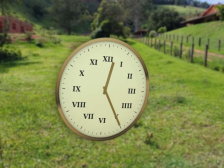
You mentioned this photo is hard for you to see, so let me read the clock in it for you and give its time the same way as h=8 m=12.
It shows h=12 m=25
